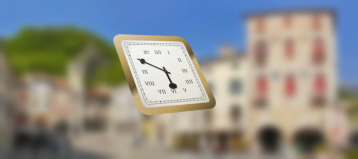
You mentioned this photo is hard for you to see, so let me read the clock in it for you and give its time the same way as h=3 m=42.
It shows h=5 m=50
